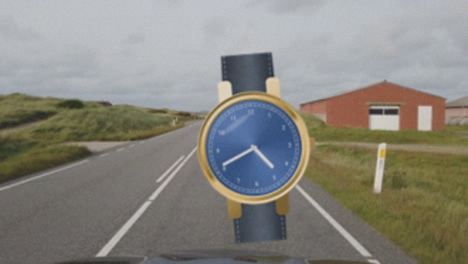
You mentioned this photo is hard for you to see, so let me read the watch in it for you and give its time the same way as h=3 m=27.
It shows h=4 m=41
